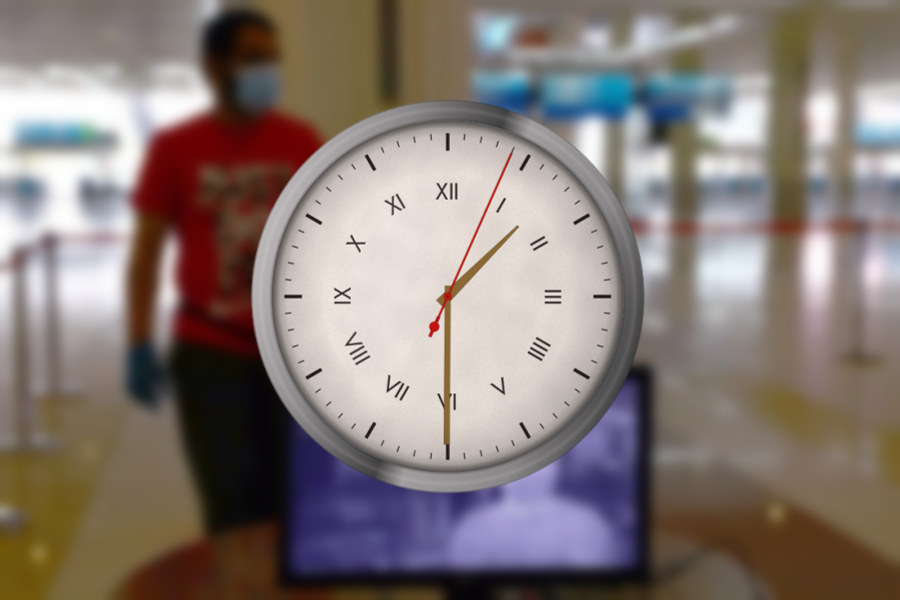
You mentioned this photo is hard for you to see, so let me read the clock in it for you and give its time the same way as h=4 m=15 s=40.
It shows h=1 m=30 s=4
